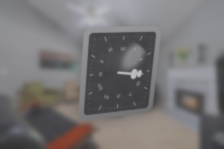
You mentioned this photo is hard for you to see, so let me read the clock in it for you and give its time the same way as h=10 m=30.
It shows h=3 m=16
